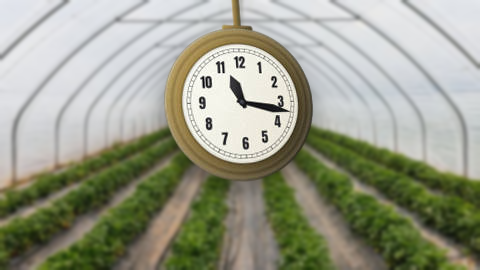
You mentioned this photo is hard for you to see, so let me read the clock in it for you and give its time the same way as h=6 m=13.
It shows h=11 m=17
